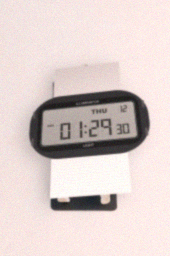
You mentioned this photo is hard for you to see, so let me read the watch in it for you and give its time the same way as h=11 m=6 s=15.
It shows h=1 m=29 s=30
